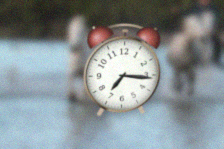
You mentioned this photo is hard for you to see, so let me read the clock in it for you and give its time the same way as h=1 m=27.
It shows h=7 m=16
